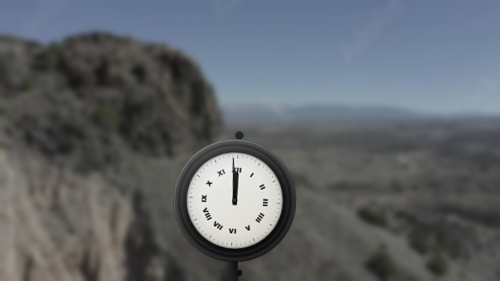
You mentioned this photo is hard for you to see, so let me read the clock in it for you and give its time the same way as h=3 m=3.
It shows h=11 m=59
